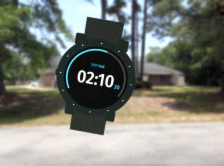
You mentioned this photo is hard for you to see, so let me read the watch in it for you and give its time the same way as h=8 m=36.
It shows h=2 m=10
